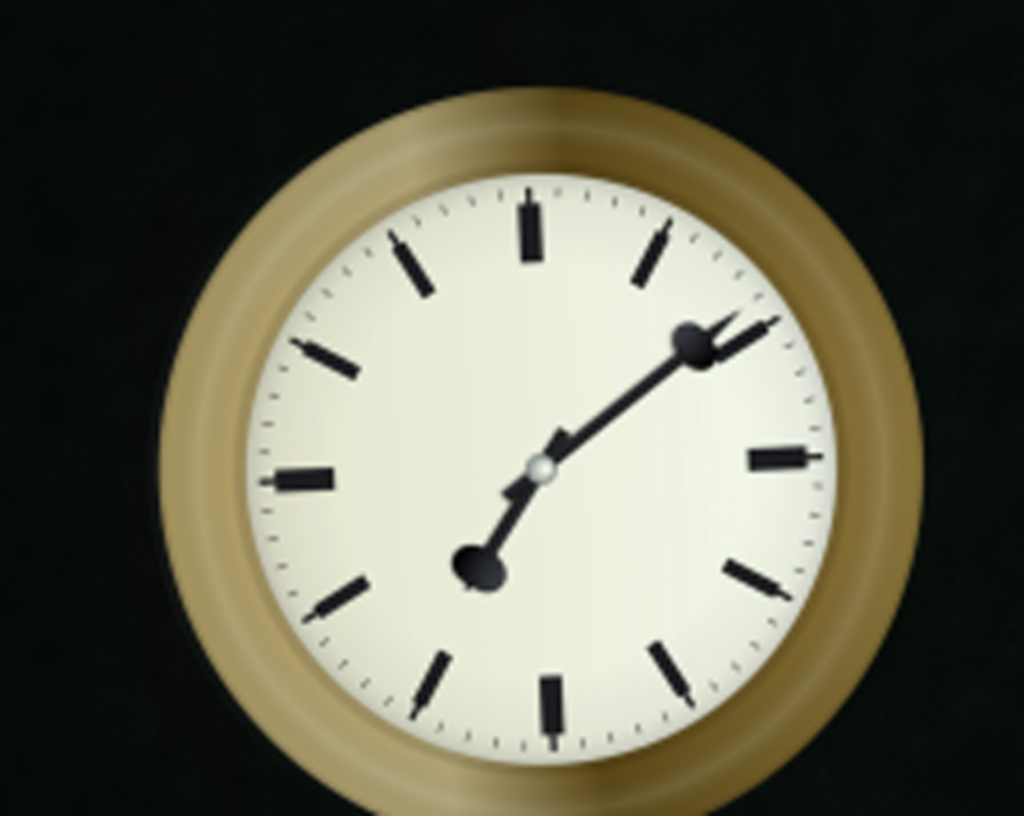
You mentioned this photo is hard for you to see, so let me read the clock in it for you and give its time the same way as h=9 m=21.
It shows h=7 m=9
